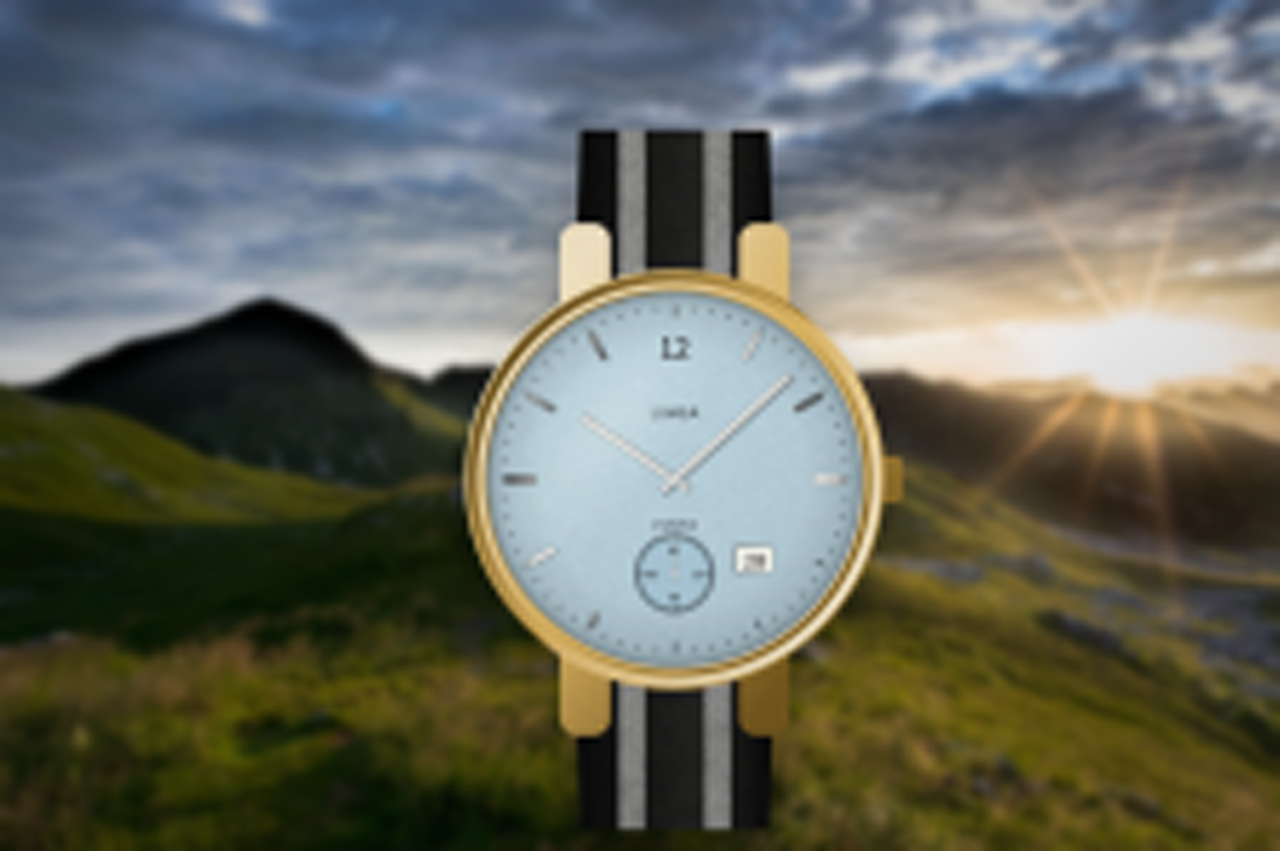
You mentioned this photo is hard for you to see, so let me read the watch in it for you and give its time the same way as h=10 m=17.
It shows h=10 m=8
